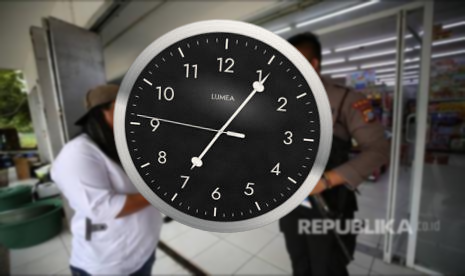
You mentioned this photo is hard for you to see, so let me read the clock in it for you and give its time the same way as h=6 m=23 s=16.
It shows h=7 m=5 s=46
